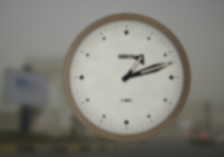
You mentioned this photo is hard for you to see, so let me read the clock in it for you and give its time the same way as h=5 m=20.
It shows h=1 m=12
